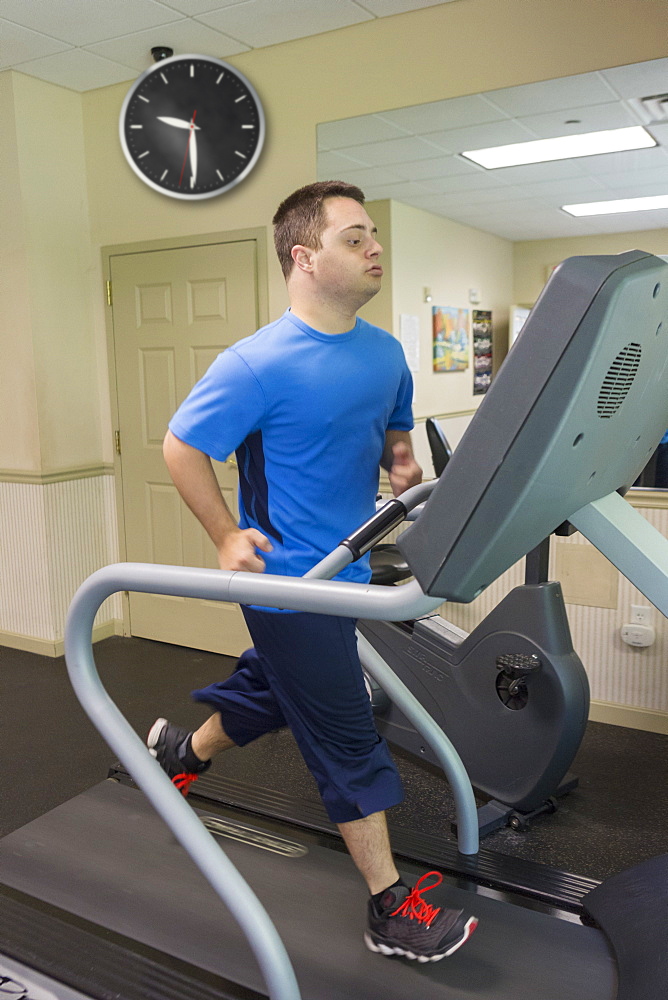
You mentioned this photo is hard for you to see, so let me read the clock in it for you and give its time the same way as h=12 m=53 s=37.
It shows h=9 m=29 s=32
